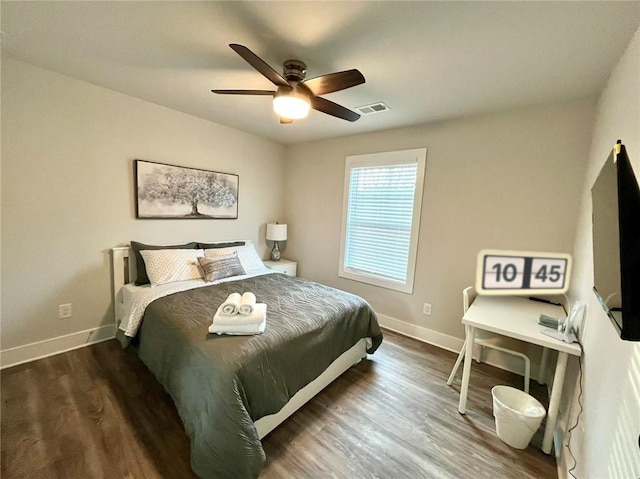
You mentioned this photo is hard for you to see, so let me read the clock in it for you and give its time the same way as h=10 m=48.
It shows h=10 m=45
